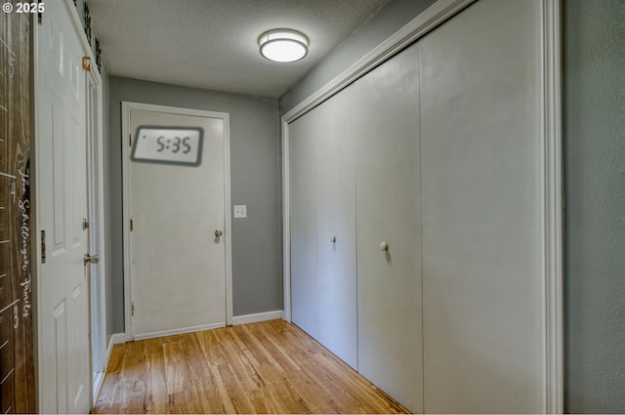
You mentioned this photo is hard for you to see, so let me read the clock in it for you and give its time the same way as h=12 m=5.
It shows h=5 m=35
